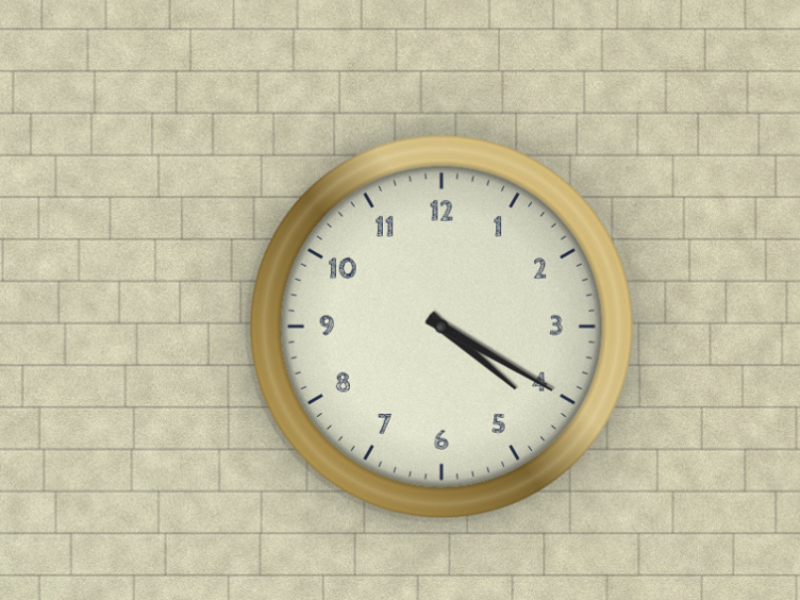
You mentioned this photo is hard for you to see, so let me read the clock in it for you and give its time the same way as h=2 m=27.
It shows h=4 m=20
